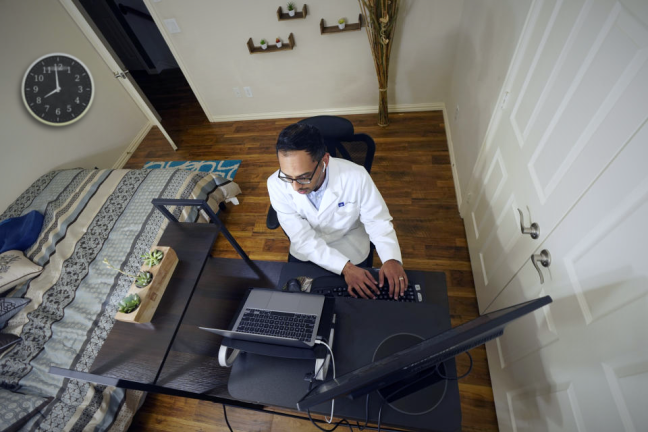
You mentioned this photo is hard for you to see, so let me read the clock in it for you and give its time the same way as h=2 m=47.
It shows h=7 m=59
